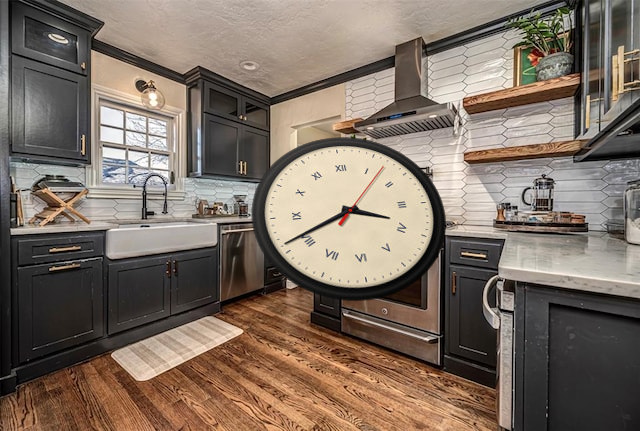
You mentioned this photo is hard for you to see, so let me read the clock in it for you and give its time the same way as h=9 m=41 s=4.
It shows h=3 m=41 s=7
